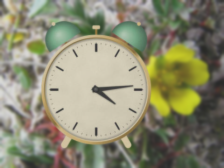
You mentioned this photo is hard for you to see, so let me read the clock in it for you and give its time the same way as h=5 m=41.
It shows h=4 m=14
